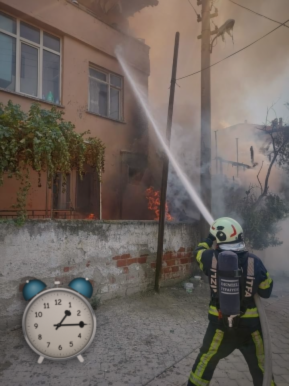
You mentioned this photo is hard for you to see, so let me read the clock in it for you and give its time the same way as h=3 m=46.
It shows h=1 m=15
